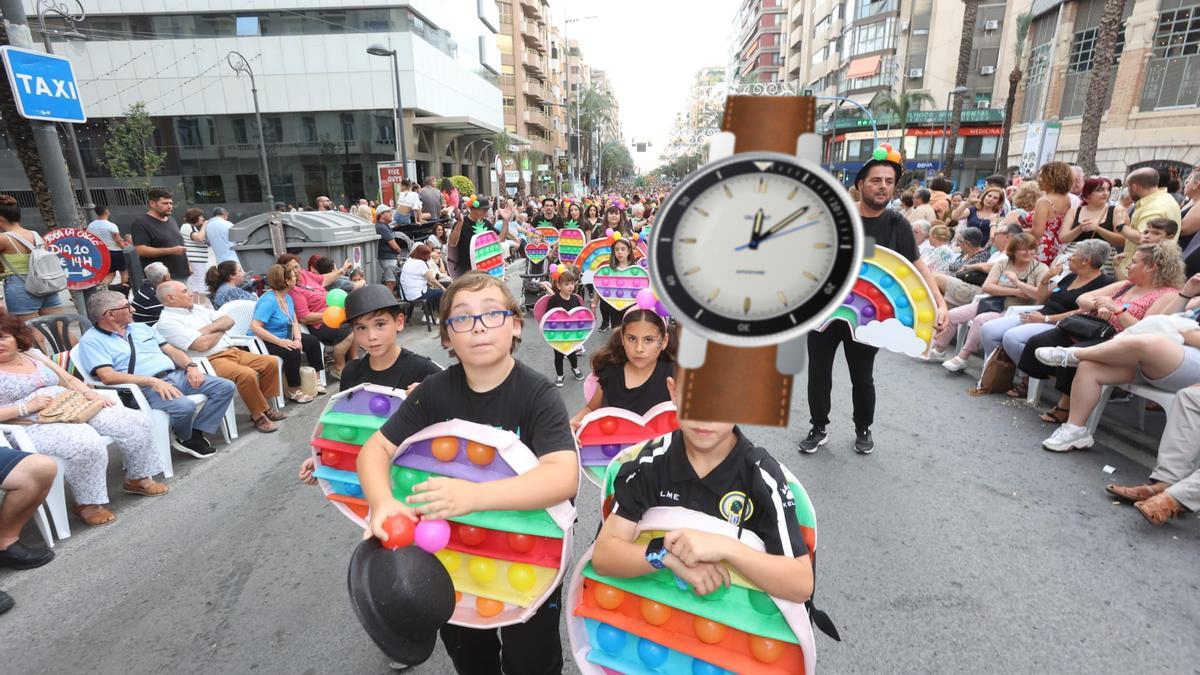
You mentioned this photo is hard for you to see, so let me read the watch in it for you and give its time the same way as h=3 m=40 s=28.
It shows h=12 m=8 s=11
